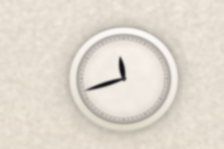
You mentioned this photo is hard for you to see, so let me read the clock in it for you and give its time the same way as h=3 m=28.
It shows h=11 m=42
